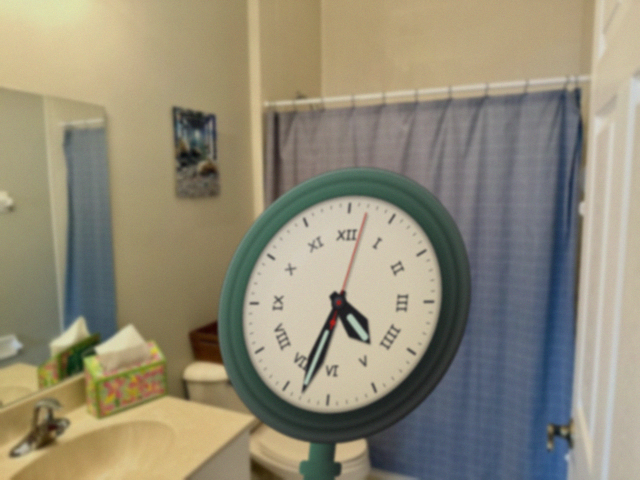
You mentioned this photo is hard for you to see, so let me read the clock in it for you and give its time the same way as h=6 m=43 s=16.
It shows h=4 m=33 s=2
